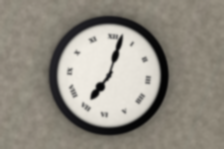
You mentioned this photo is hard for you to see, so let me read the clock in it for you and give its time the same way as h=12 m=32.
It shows h=7 m=2
